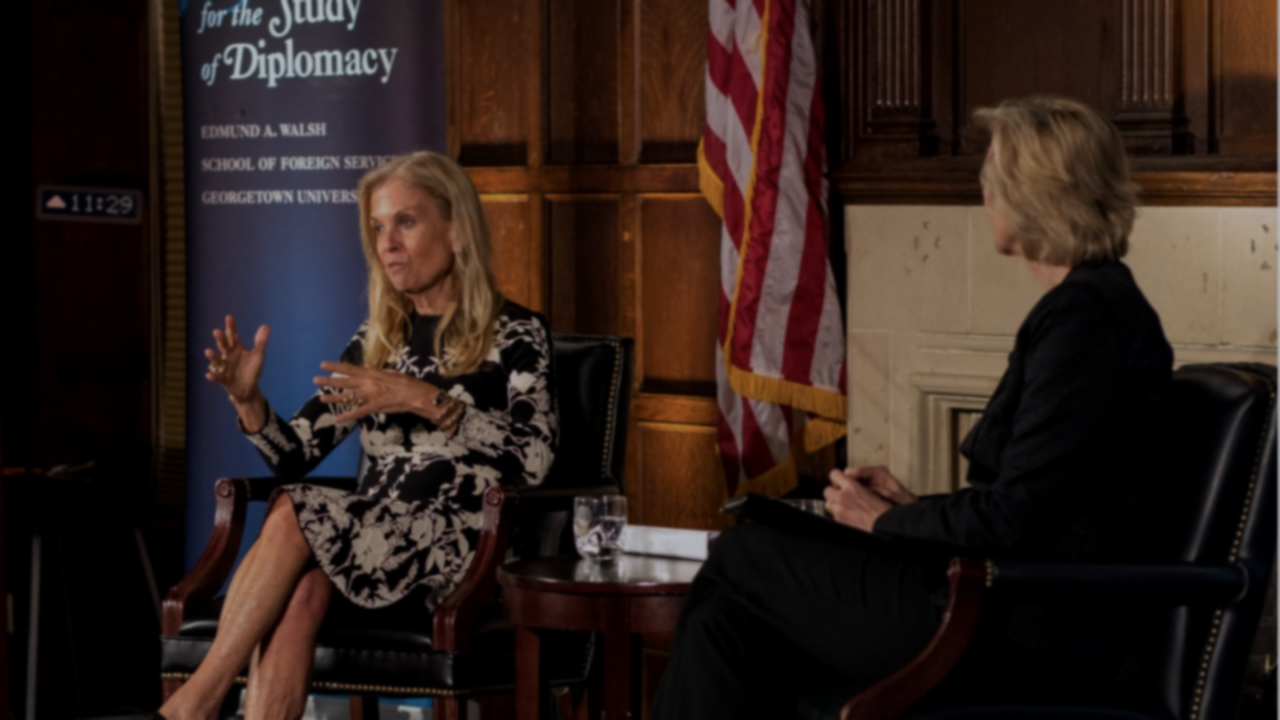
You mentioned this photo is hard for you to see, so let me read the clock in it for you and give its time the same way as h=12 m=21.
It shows h=11 m=29
